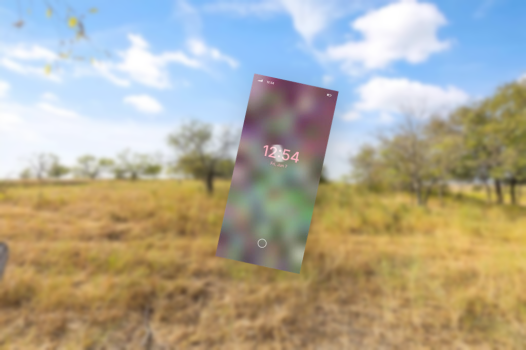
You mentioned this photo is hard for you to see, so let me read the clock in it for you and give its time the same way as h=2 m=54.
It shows h=12 m=54
